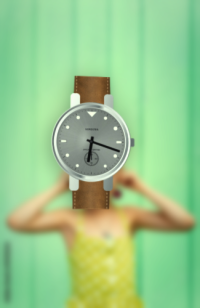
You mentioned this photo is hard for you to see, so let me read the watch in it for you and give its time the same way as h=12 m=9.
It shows h=6 m=18
